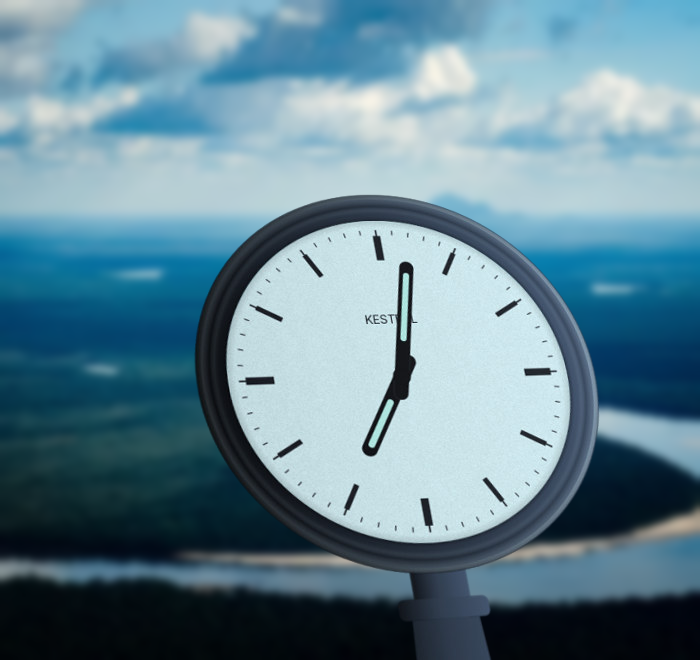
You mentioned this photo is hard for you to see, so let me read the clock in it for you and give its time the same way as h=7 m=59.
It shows h=7 m=2
